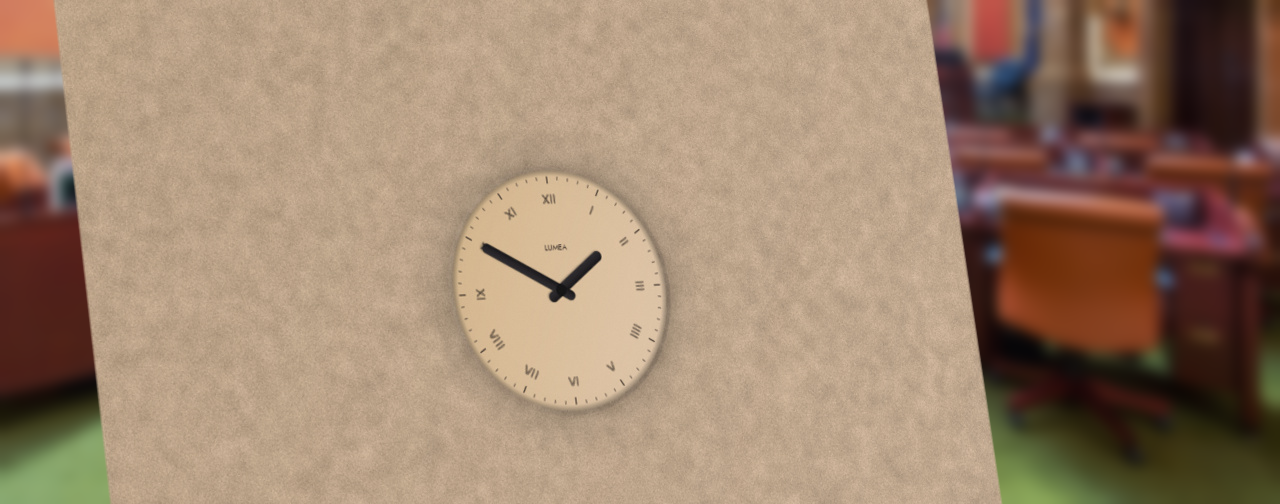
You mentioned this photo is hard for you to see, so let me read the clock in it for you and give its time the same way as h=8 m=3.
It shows h=1 m=50
